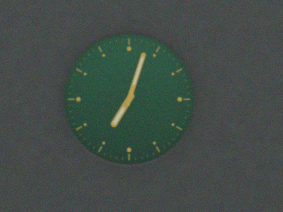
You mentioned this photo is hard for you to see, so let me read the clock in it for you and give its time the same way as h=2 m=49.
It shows h=7 m=3
